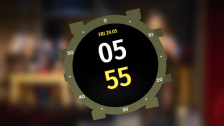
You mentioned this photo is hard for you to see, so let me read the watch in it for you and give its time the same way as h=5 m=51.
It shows h=5 m=55
